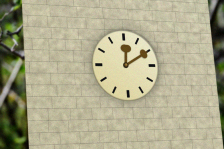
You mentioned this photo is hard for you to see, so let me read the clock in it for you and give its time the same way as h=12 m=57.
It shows h=12 m=10
